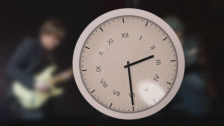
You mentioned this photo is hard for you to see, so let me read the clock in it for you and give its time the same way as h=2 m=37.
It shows h=2 m=30
